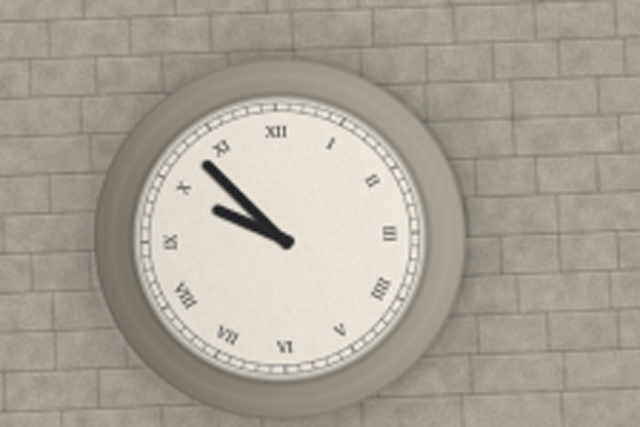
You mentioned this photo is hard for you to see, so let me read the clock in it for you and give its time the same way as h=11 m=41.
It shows h=9 m=53
